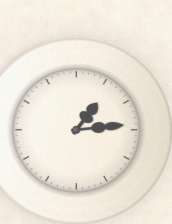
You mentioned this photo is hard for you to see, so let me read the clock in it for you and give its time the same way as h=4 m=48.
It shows h=1 m=14
